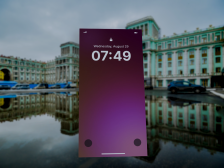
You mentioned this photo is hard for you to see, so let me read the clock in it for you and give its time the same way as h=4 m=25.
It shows h=7 m=49
